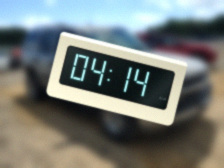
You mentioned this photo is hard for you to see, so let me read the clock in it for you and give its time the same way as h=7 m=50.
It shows h=4 m=14
